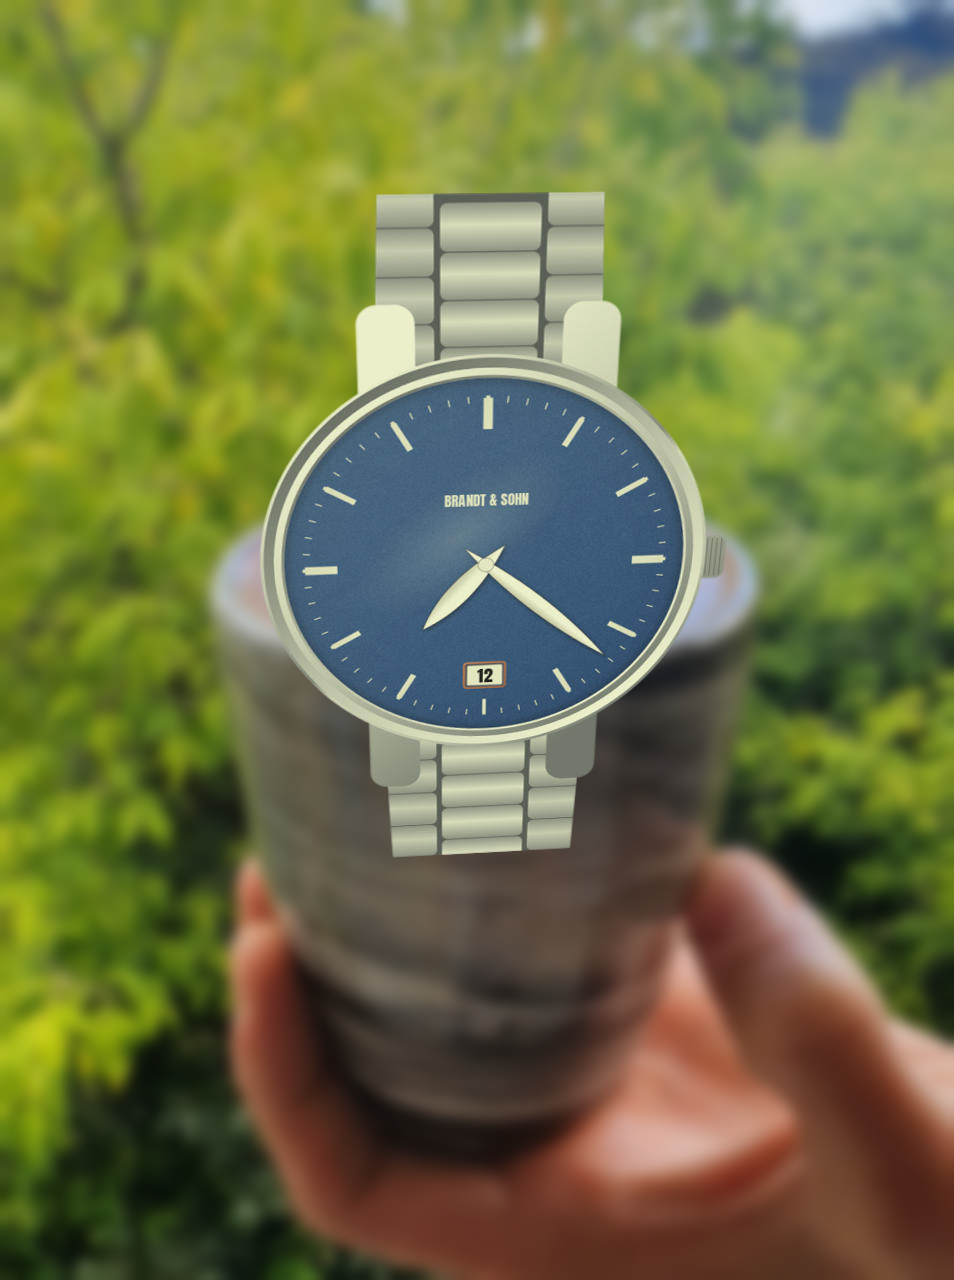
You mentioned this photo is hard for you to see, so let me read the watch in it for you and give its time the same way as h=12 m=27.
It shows h=7 m=22
